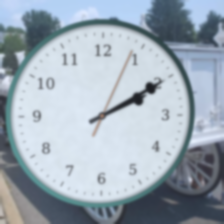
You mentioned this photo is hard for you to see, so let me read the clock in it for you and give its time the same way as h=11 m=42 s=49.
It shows h=2 m=10 s=4
